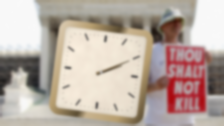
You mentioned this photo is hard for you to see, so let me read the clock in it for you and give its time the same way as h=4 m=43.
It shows h=2 m=10
